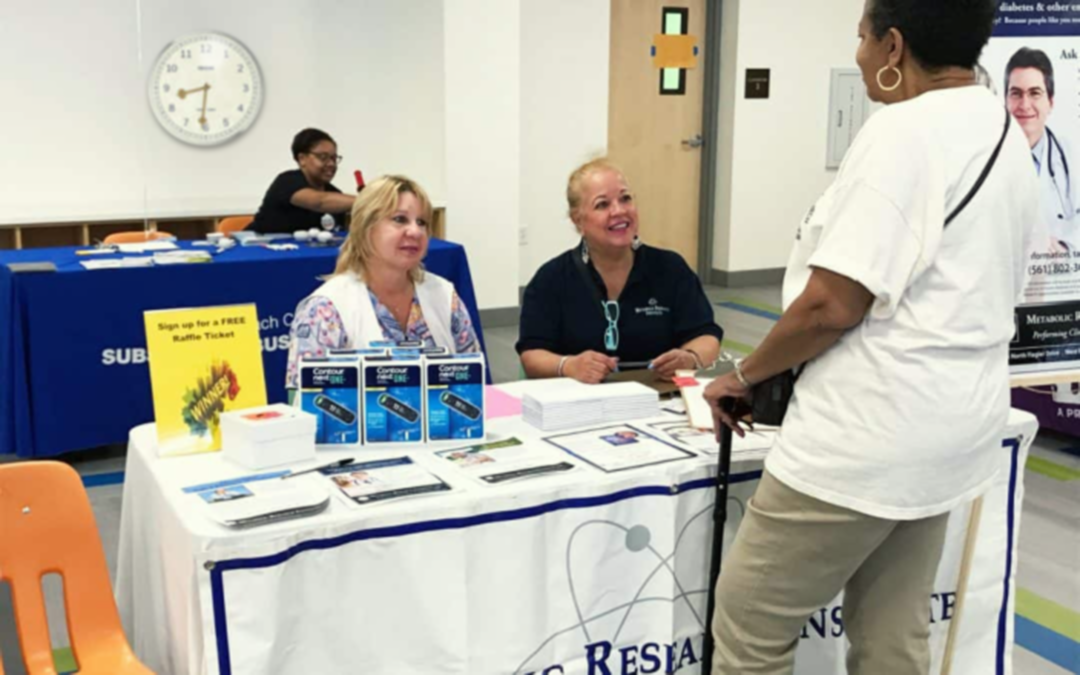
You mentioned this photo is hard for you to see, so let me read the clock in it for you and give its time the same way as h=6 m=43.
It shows h=8 m=31
